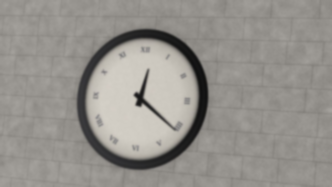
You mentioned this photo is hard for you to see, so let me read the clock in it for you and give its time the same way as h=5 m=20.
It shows h=12 m=21
